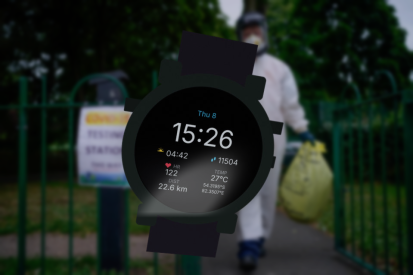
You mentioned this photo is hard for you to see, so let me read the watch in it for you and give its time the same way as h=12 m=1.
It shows h=15 m=26
